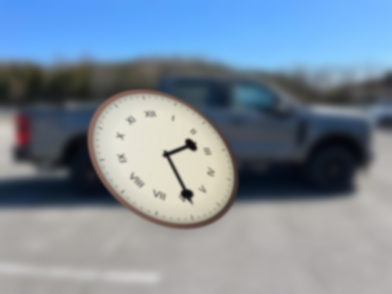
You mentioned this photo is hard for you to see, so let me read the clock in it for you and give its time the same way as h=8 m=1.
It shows h=2 m=29
